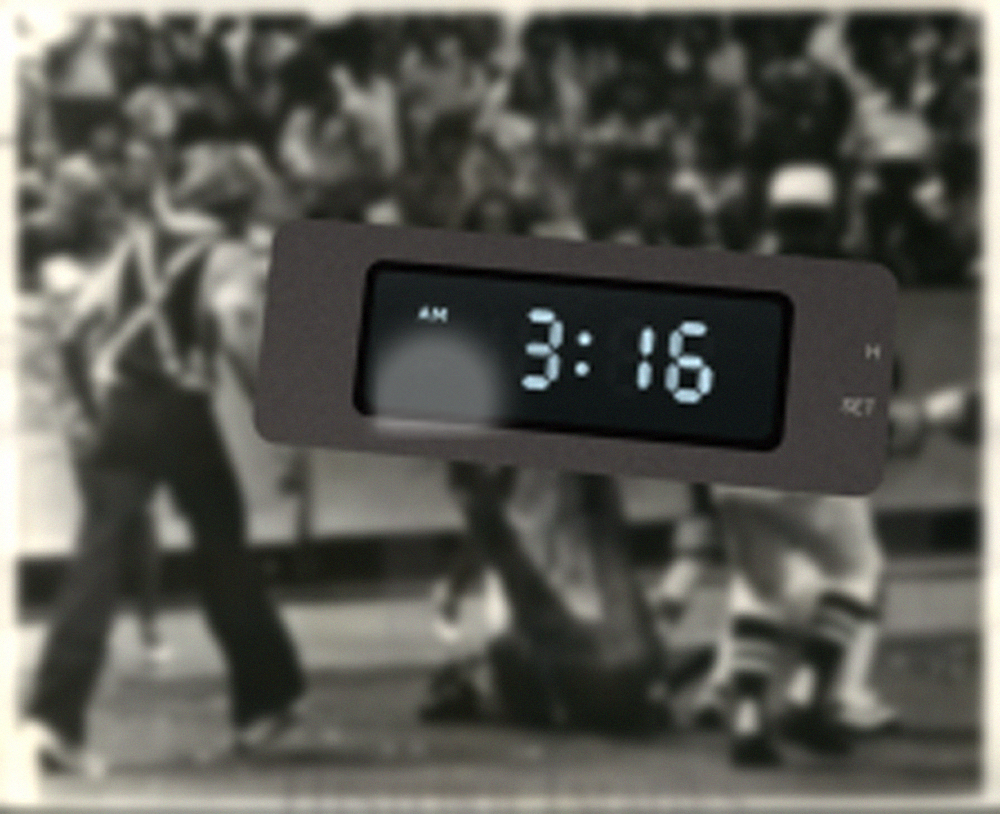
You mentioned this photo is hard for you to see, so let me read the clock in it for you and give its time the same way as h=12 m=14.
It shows h=3 m=16
